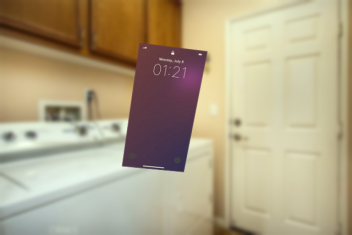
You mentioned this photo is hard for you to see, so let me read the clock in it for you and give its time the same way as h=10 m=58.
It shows h=1 m=21
